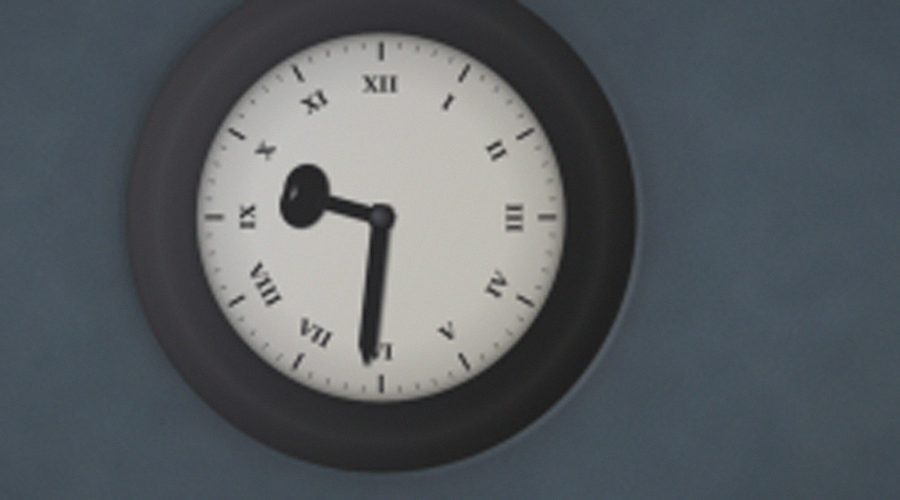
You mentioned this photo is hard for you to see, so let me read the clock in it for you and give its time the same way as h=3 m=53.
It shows h=9 m=31
